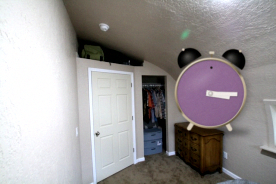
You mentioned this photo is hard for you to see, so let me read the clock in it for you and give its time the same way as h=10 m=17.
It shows h=3 m=15
